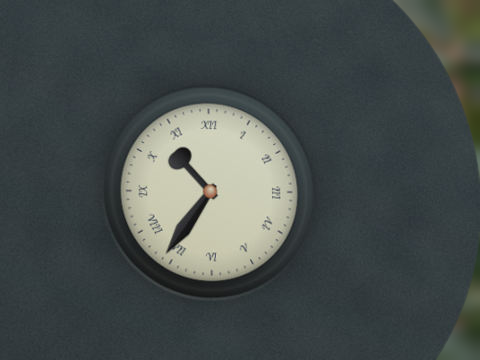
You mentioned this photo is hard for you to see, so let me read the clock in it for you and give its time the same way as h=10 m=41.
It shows h=10 m=36
